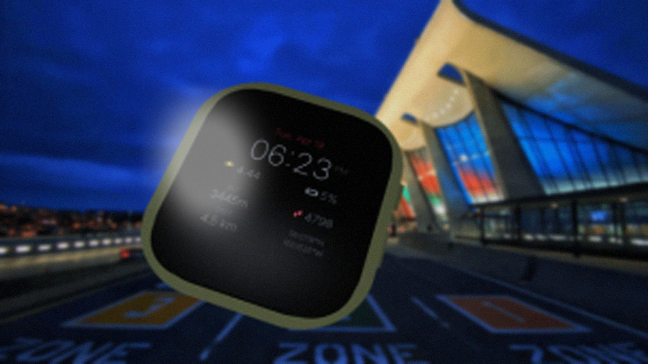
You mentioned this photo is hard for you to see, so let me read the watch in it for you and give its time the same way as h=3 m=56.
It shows h=6 m=23
